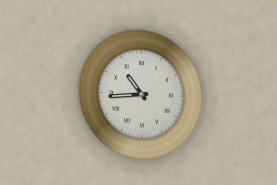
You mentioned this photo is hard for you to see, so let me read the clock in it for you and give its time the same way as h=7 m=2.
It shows h=10 m=44
